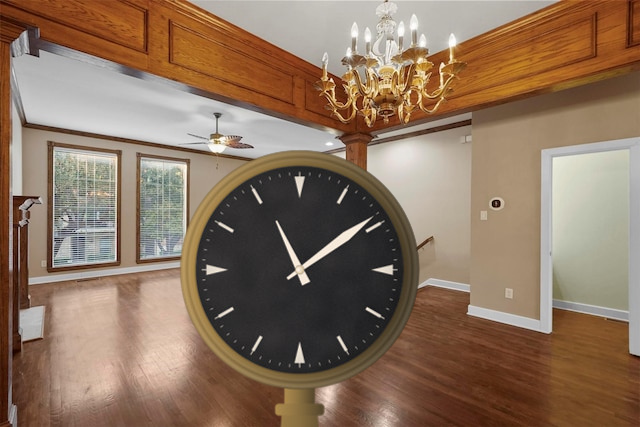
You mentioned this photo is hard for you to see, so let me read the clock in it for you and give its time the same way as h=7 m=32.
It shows h=11 m=9
